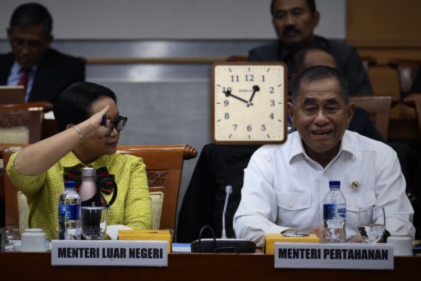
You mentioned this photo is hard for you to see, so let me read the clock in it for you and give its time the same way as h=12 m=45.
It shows h=12 m=49
